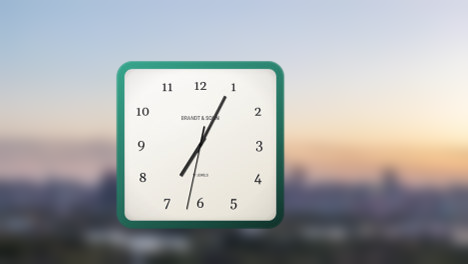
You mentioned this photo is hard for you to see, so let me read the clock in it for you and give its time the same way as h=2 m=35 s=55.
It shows h=7 m=4 s=32
